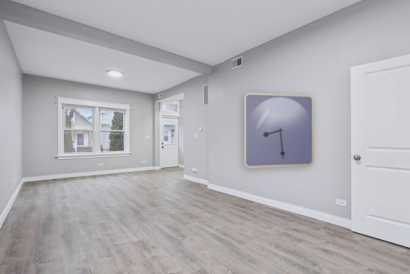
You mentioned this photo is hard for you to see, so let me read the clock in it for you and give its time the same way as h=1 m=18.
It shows h=8 m=29
